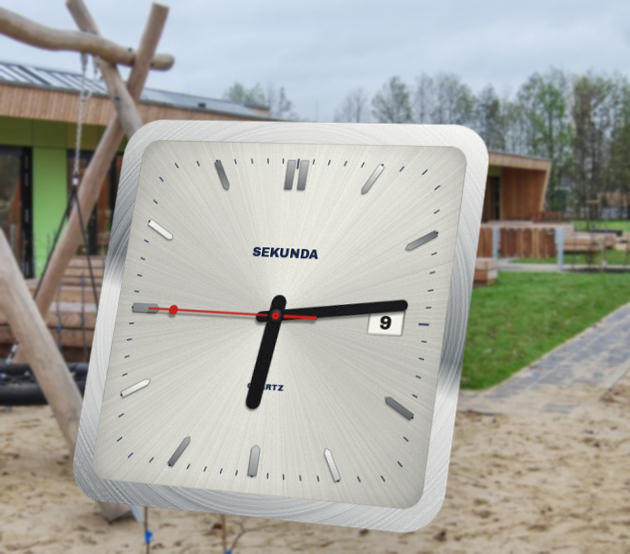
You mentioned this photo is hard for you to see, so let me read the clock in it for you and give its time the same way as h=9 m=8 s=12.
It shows h=6 m=13 s=45
